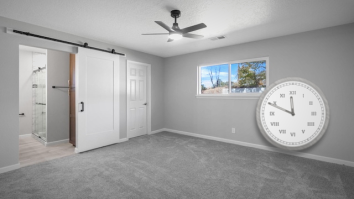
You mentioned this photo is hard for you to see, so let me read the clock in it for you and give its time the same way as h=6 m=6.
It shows h=11 m=49
